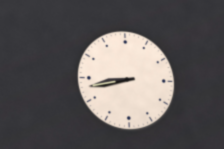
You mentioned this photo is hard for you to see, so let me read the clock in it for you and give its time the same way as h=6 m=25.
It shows h=8 m=43
